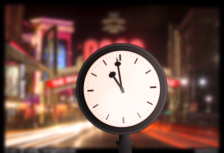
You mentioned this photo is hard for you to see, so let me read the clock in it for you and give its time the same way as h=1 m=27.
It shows h=10 m=59
